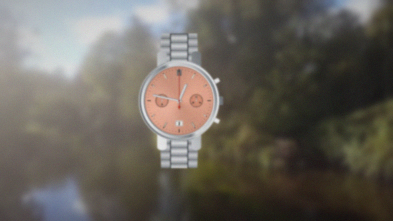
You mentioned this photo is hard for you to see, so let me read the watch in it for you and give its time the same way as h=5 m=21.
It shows h=12 m=47
